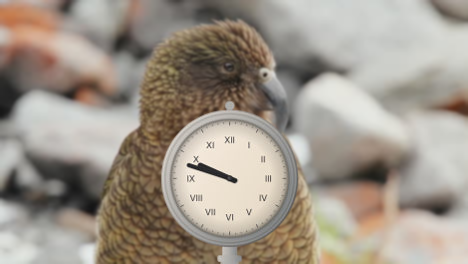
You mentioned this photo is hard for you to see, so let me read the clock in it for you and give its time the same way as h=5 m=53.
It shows h=9 m=48
